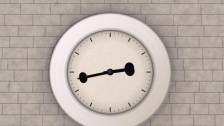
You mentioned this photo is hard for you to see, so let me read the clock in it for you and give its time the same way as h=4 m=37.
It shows h=2 m=43
